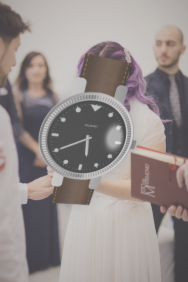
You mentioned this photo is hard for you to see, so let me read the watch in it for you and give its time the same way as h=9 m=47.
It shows h=5 m=40
